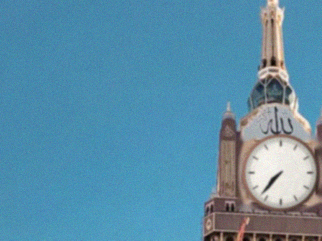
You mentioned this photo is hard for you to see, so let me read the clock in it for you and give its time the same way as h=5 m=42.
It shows h=7 m=37
